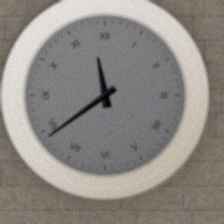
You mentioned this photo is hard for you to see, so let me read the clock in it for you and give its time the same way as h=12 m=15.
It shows h=11 m=39
